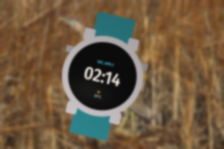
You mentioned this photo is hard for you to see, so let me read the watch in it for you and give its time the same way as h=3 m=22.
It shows h=2 m=14
